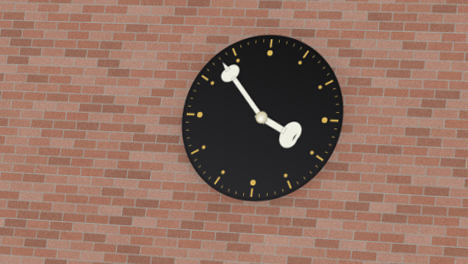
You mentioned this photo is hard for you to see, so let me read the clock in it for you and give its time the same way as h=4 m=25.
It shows h=3 m=53
